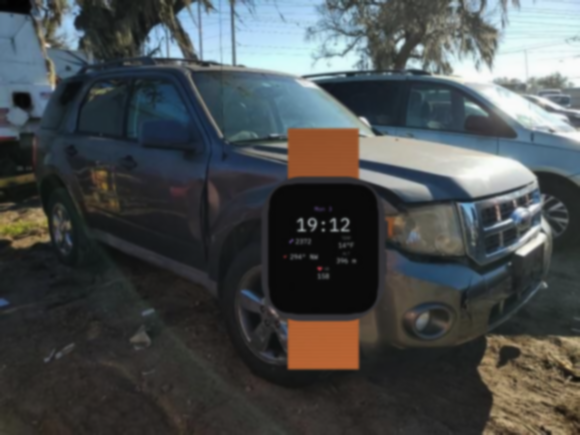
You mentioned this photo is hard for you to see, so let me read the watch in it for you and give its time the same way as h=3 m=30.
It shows h=19 m=12
